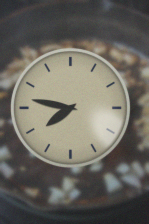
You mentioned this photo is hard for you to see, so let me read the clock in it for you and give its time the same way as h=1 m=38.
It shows h=7 m=47
